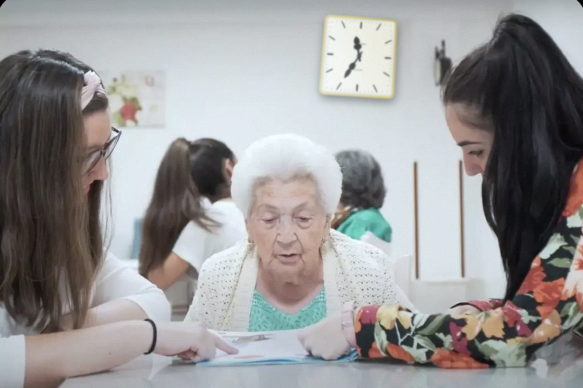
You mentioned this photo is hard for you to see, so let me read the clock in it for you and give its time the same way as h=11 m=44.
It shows h=11 m=35
